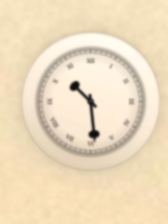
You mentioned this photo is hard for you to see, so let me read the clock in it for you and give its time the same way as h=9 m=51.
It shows h=10 m=29
